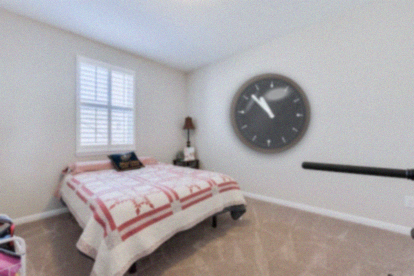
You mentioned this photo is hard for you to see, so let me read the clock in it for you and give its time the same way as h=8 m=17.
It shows h=10 m=52
